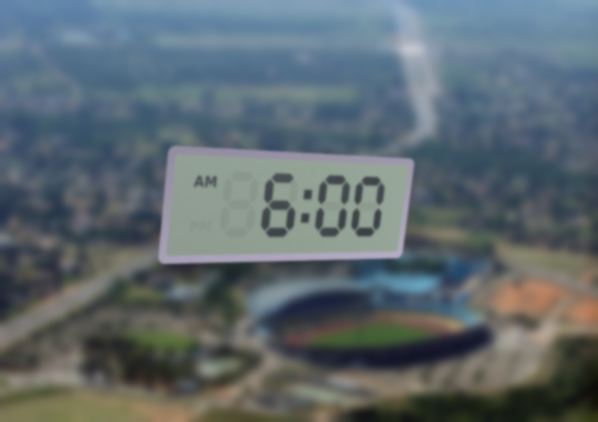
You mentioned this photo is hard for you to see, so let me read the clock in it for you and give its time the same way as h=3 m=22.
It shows h=6 m=0
